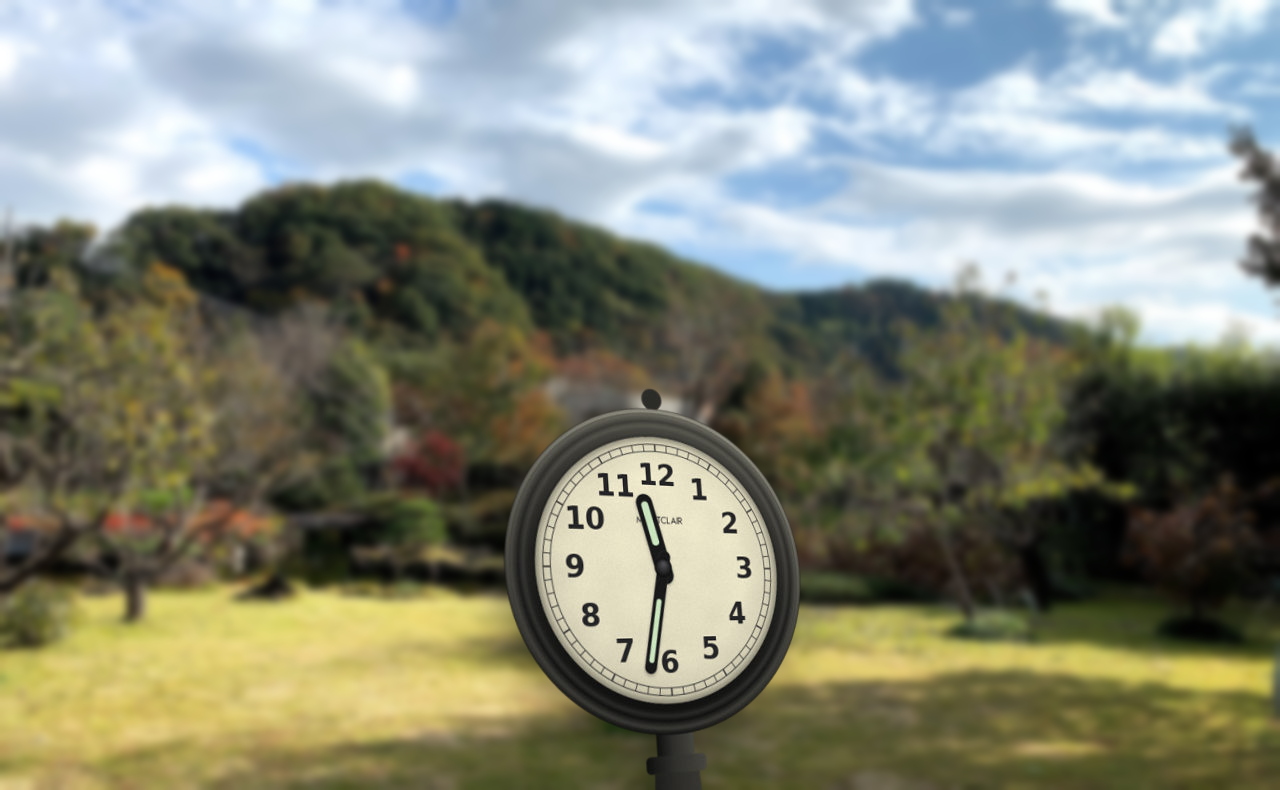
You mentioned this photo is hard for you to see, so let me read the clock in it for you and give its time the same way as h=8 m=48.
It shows h=11 m=32
